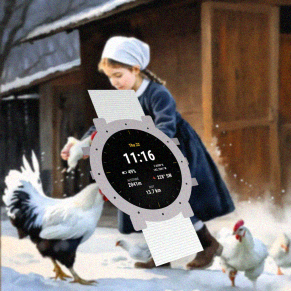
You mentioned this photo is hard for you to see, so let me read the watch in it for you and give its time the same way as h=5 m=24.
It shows h=11 m=16
